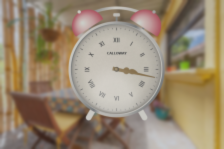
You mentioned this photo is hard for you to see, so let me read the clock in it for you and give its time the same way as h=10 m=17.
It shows h=3 m=17
